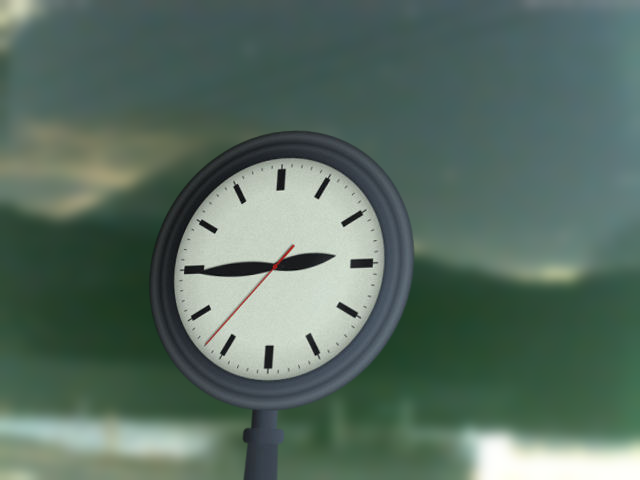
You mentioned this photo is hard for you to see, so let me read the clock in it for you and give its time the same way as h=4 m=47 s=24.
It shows h=2 m=44 s=37
